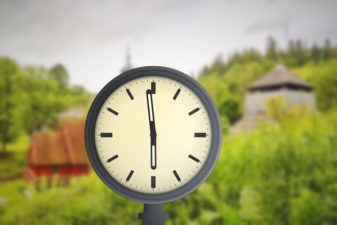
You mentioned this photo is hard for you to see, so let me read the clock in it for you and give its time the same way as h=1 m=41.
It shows h=5 m=59
